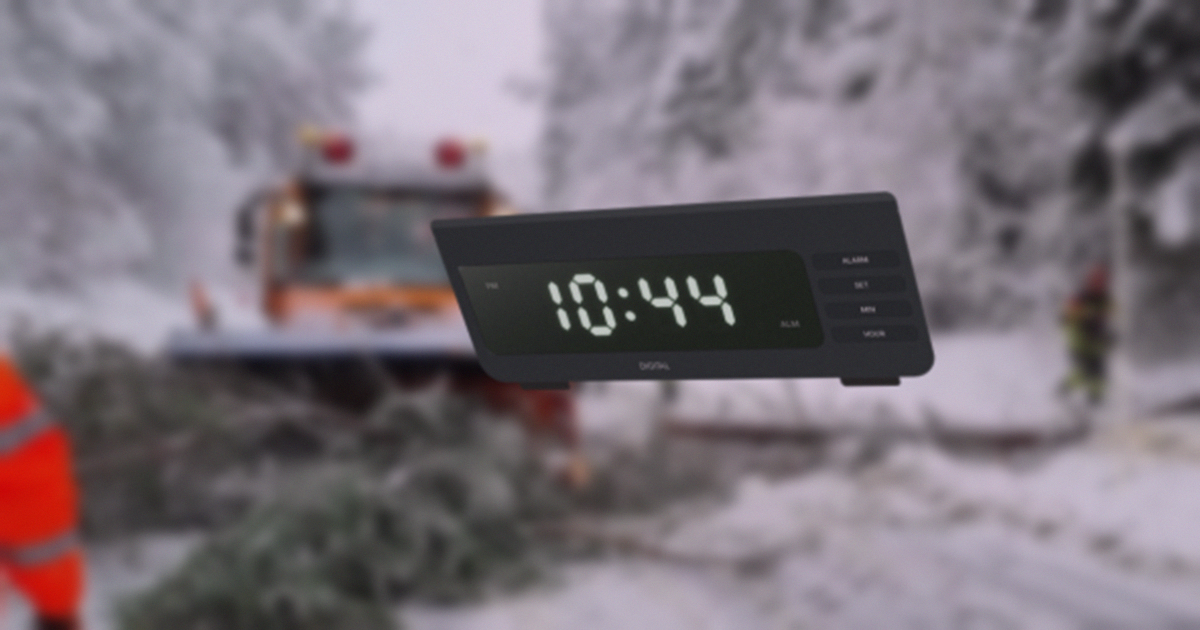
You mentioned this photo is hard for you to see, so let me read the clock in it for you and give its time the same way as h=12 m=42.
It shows h=10 m=44
